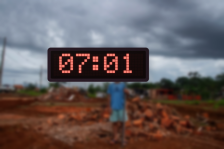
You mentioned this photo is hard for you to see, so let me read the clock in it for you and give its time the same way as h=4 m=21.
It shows h=7 m=1
